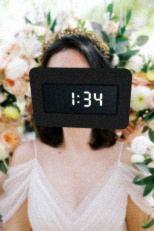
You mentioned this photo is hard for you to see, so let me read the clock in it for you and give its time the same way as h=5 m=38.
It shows h=1 m=34
